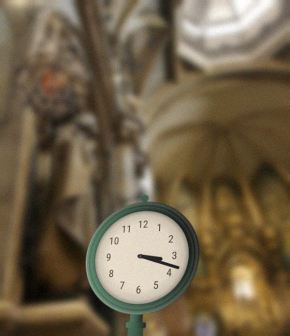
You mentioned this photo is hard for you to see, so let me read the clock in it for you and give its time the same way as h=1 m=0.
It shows h=3 m=18
